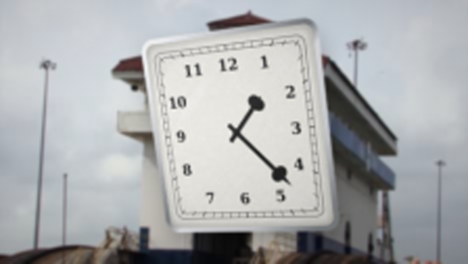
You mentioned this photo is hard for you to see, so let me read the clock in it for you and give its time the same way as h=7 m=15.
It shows h=1 m=23
